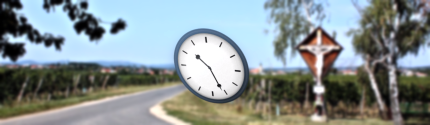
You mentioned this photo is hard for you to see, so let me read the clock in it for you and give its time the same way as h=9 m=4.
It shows h=10 m=26
